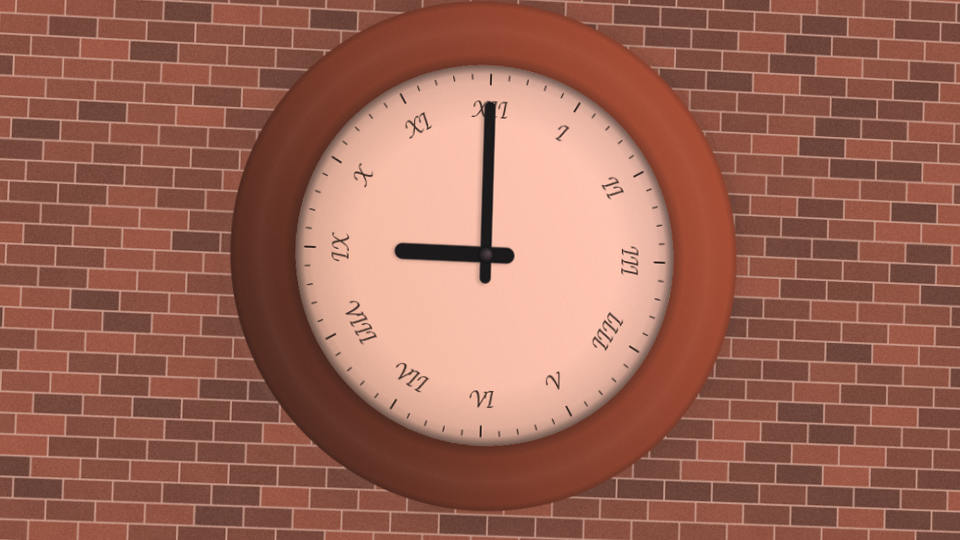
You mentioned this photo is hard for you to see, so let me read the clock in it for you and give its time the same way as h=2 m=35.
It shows h=9 m=0
